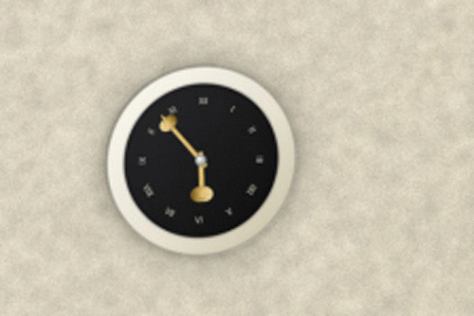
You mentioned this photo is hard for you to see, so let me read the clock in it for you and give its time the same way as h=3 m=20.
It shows h=5 m=53
